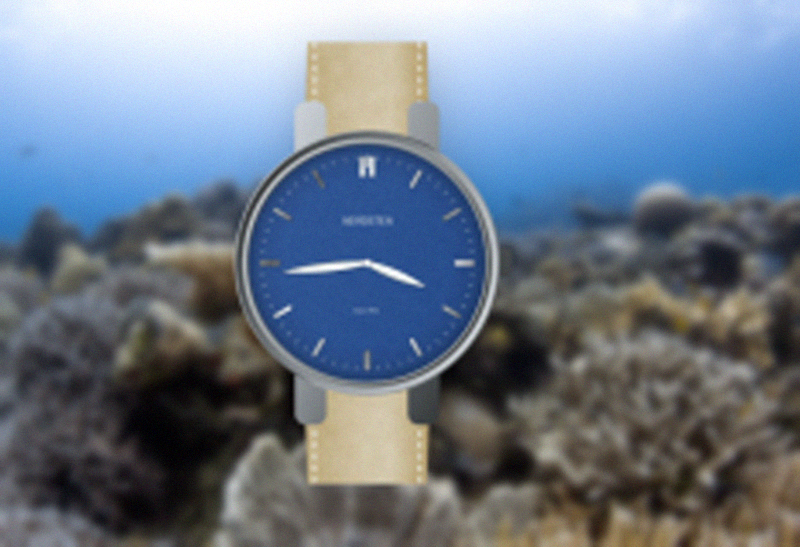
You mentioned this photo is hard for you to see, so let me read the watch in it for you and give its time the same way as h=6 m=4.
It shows h=3 m=44
